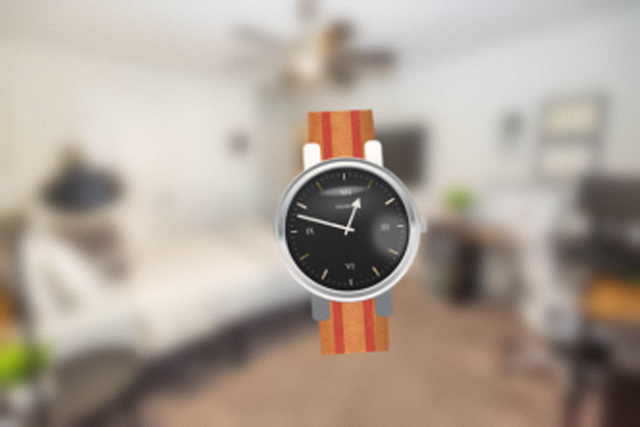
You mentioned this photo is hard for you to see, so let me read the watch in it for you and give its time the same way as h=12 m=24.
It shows h=12 m=48
